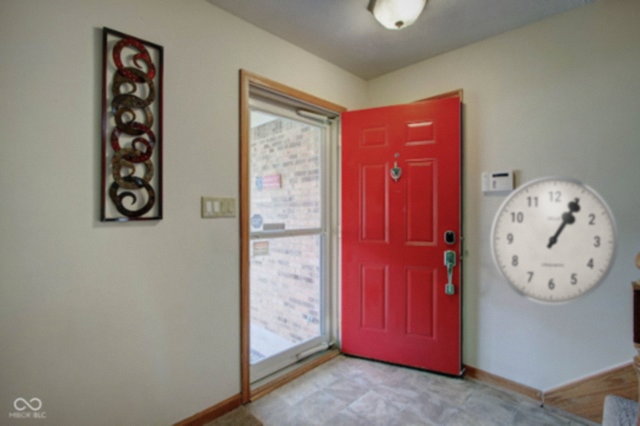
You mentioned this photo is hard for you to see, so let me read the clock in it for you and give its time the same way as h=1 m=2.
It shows h=1 m=5
